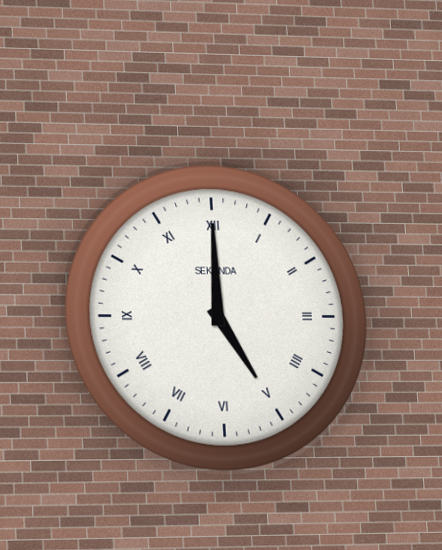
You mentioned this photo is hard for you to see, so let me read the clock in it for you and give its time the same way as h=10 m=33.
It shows h=5 m=0
